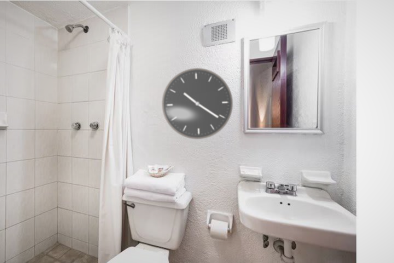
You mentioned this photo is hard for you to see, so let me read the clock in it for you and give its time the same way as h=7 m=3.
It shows h=10 m=21
